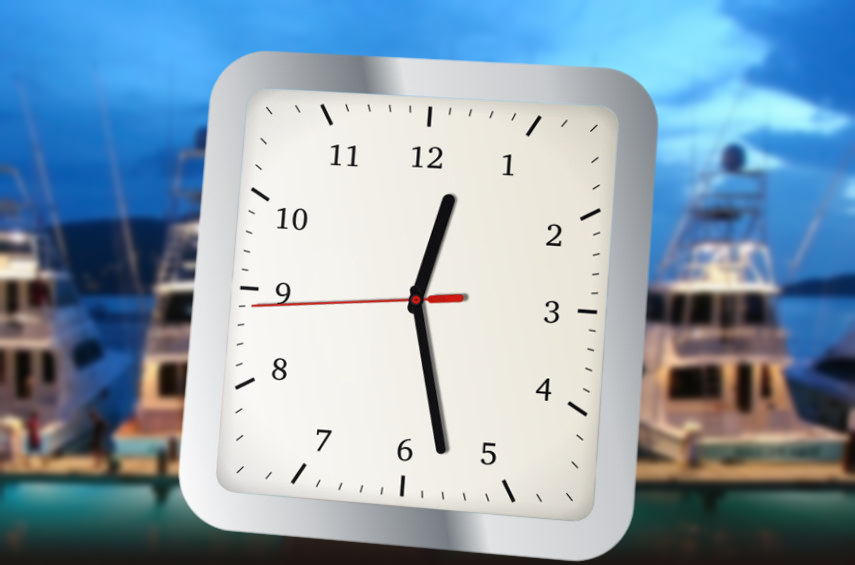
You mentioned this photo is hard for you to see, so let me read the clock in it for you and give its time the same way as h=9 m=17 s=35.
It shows h=12 m=27 s=44
